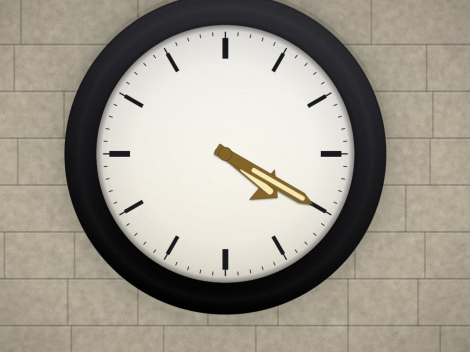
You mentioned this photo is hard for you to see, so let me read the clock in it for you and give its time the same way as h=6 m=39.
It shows h=4 m=20
